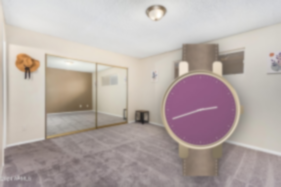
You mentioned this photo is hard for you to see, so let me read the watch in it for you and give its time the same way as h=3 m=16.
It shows h=2 m=42
